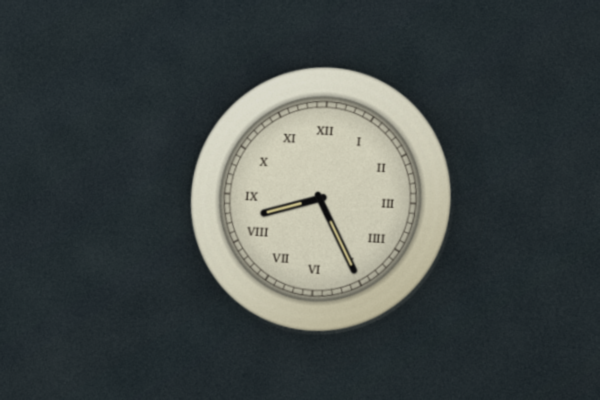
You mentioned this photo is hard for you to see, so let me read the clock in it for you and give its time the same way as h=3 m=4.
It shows h=8 m=25
